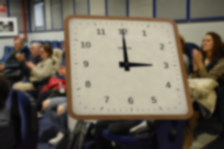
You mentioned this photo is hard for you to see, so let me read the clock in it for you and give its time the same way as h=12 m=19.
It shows h=3 m=0
